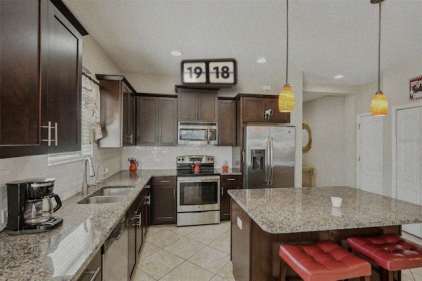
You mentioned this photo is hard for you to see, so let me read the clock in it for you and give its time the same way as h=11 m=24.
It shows h=19 m=18
